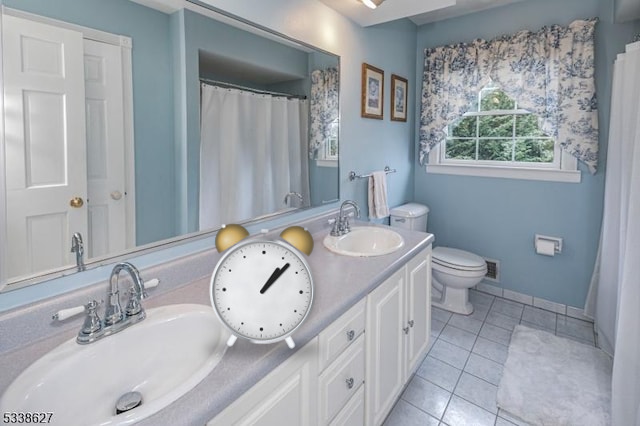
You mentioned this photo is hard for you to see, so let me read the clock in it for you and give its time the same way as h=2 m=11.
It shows h=1 m=7
